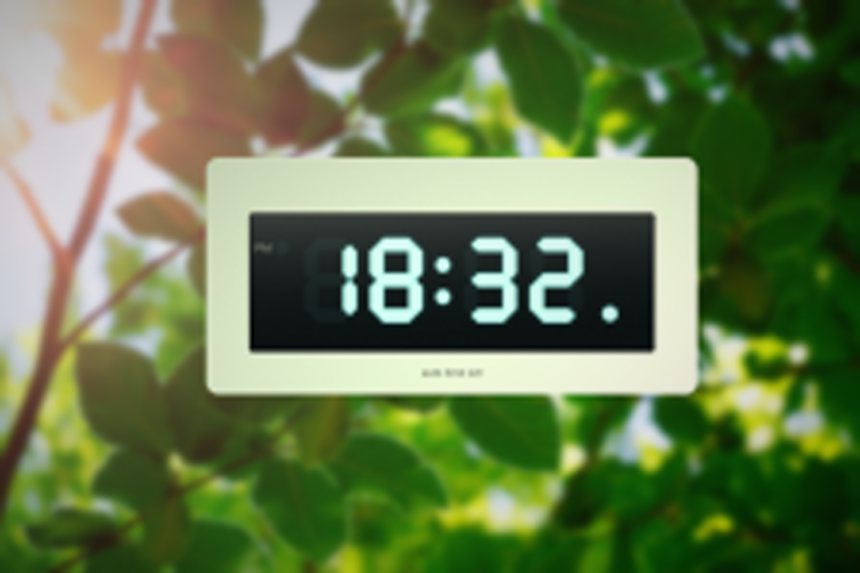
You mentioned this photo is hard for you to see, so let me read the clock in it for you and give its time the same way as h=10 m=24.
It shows h=18 m=32
